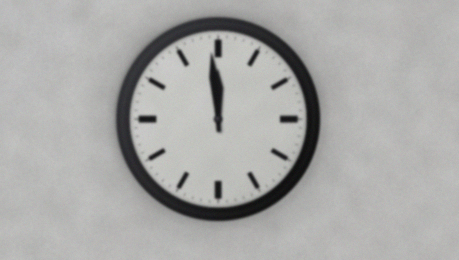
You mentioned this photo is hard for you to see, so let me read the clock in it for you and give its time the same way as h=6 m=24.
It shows h=11 m=59
